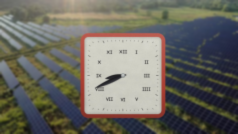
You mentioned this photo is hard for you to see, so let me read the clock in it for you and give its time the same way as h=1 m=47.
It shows h=8 m=41
